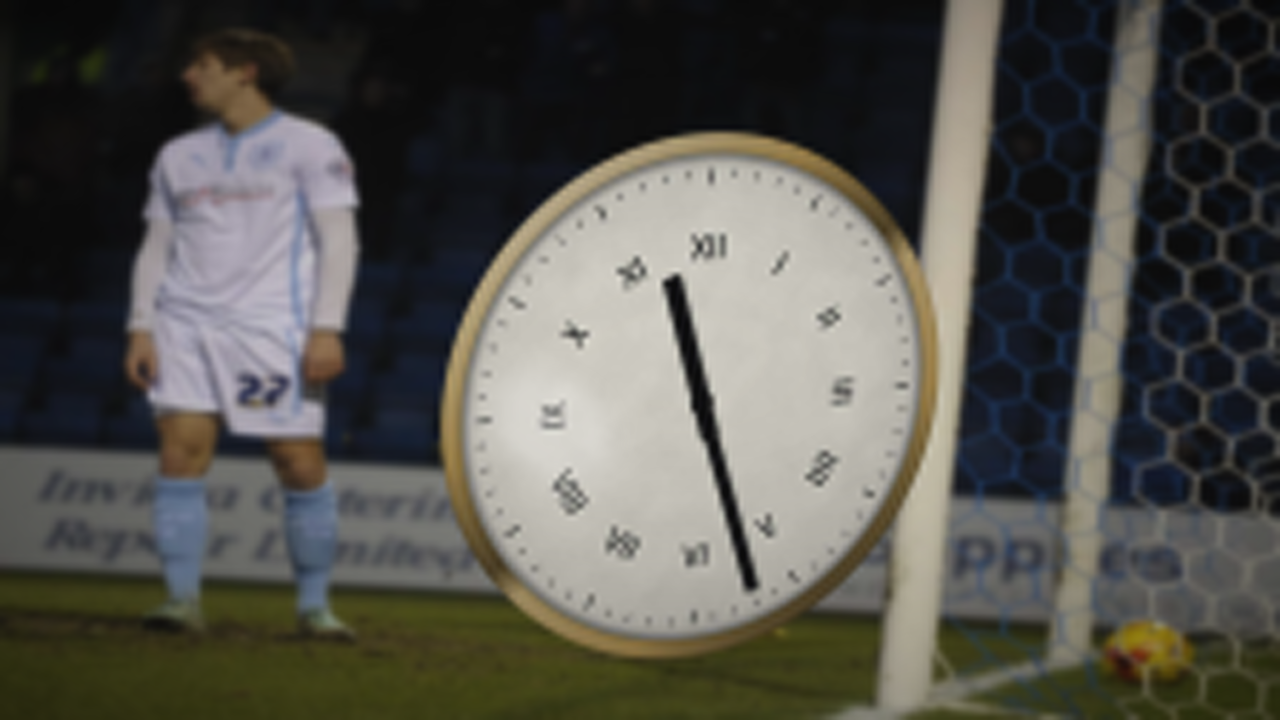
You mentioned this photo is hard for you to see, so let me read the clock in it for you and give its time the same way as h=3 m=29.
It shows h=11 m=27
